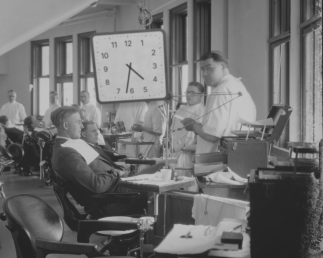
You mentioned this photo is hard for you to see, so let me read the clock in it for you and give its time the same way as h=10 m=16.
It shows h=4 m=32
